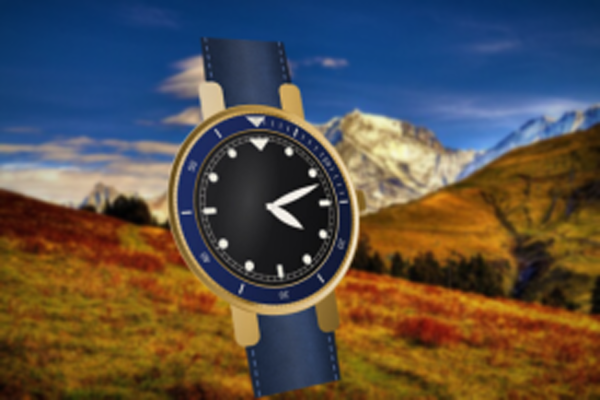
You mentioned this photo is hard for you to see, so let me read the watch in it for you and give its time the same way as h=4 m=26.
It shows h=4 m=12
